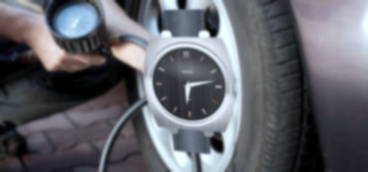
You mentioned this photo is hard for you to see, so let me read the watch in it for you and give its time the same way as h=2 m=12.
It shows h=6 m=13
